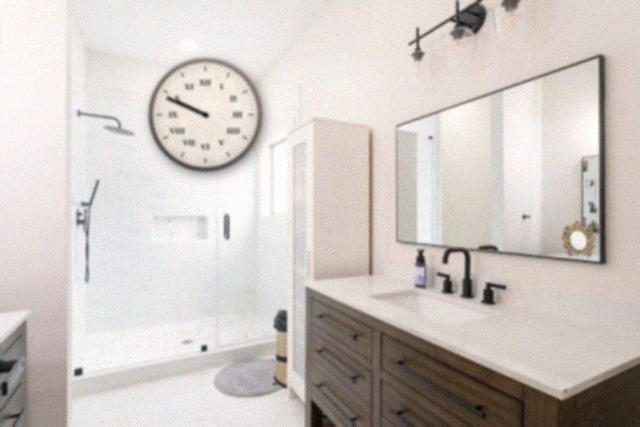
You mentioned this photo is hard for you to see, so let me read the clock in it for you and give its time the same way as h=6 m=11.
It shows h=9 m=49
